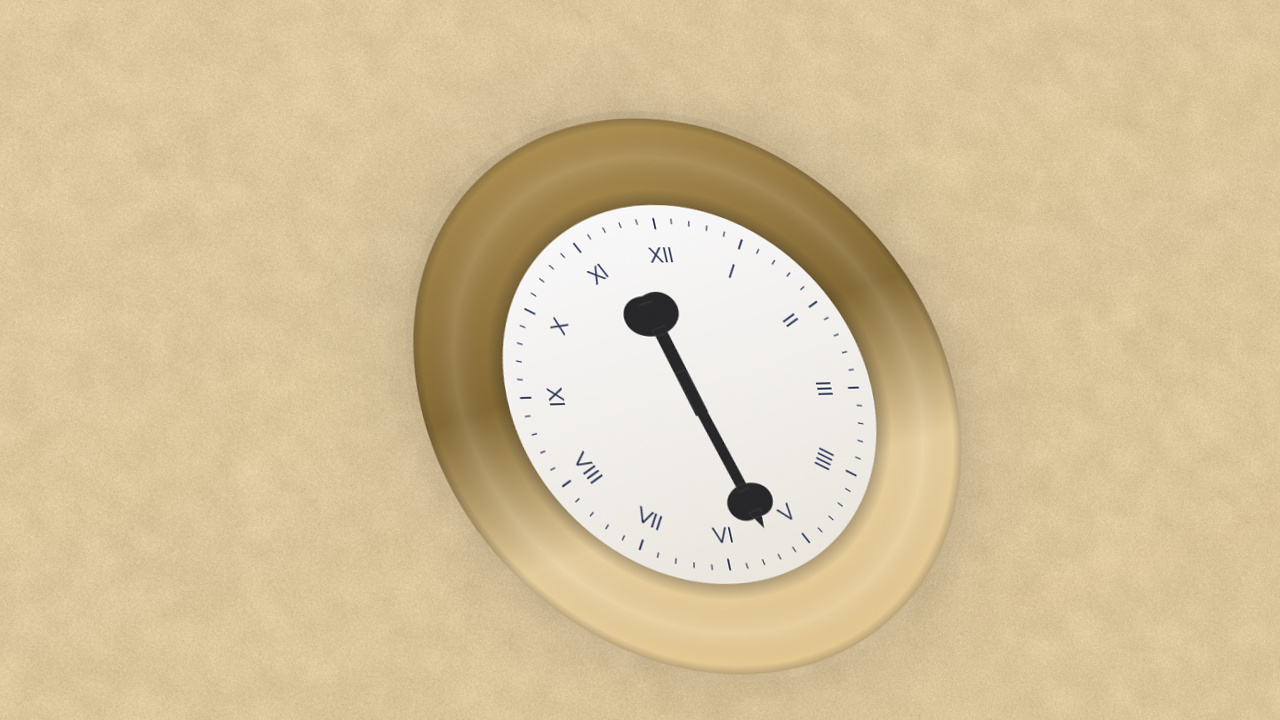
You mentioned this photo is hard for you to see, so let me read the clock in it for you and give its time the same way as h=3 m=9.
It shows h=11 m=27
